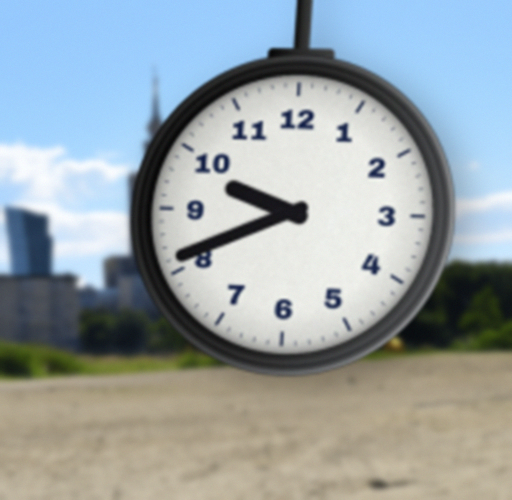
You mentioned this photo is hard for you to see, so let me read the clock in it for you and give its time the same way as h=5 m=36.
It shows h=9 m=41
